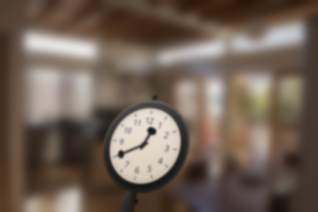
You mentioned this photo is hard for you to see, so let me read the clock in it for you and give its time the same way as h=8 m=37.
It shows h=12 m=40
